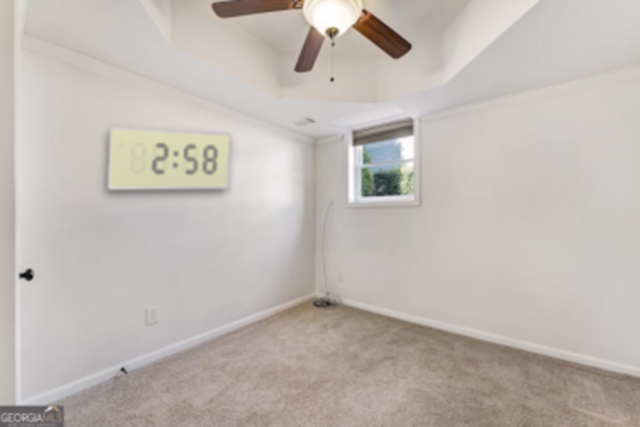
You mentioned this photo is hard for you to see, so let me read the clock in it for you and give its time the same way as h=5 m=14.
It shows h=2 m=58
